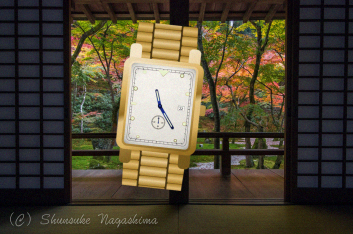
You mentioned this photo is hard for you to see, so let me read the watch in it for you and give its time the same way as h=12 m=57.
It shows h=11 m=24
